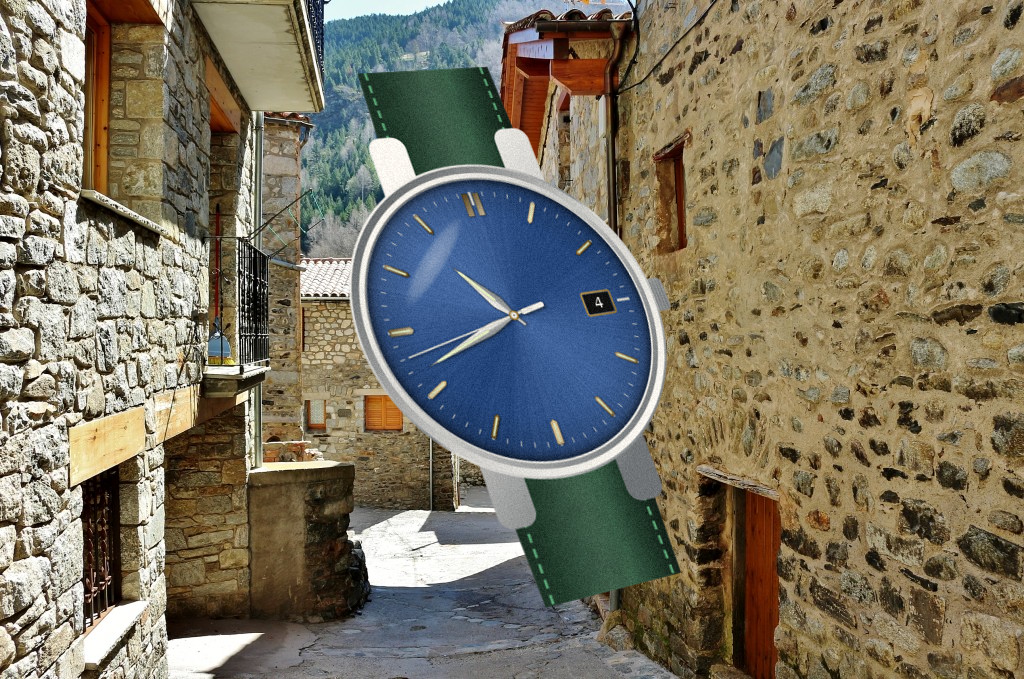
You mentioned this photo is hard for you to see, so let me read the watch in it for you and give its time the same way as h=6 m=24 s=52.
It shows h=10 m=41 s=43
